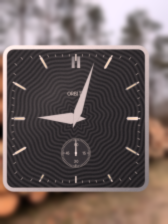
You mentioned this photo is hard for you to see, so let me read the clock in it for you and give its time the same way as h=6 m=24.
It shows h=9 m=3
